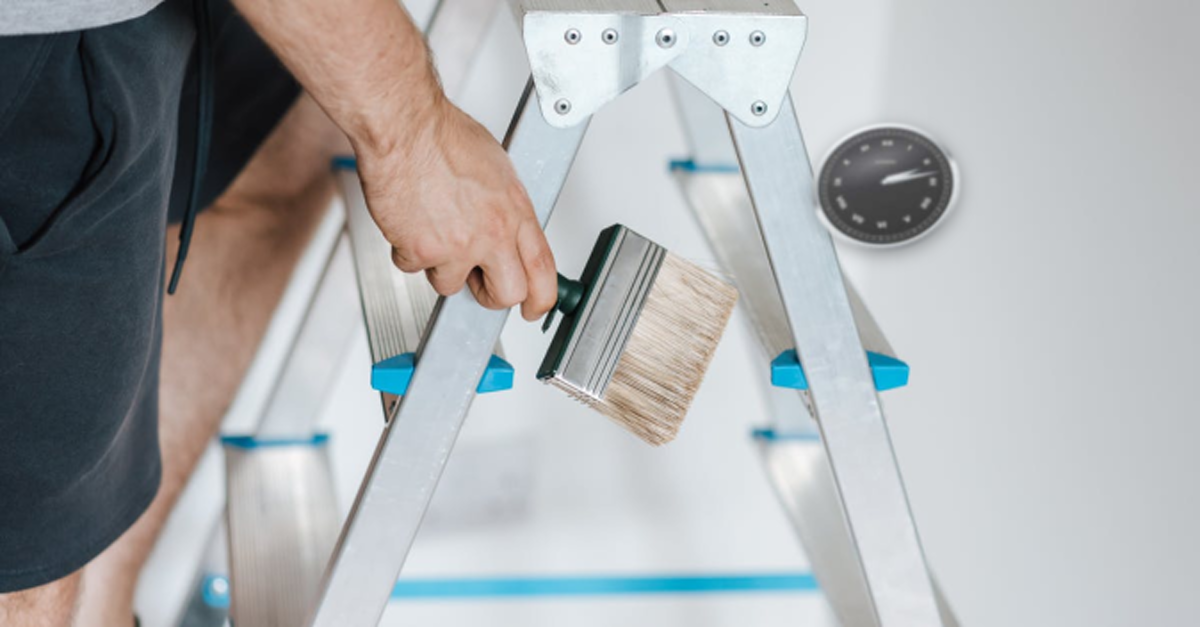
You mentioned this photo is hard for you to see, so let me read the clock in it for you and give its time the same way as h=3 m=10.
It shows h=2 m=13
